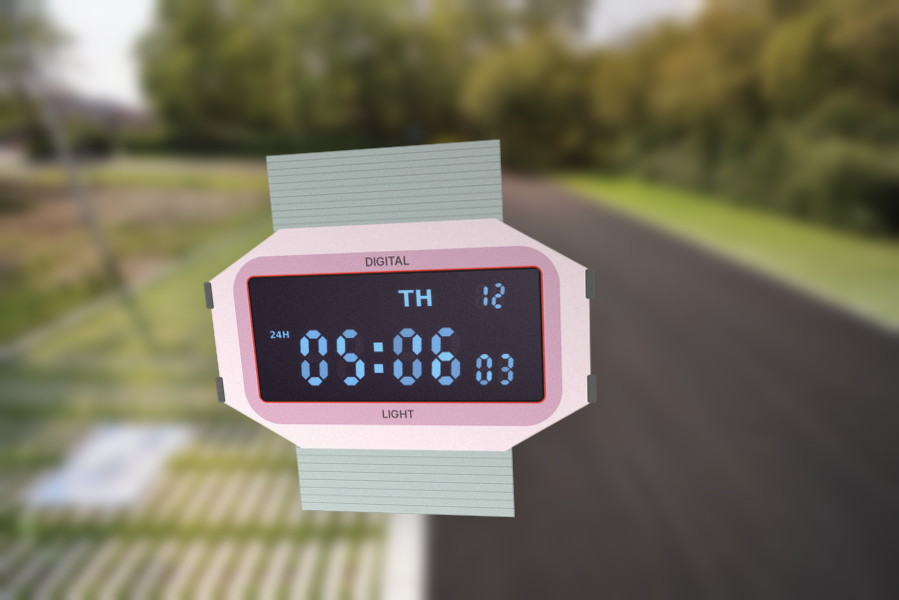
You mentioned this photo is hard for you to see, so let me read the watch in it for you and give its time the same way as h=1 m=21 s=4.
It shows h=5 m=6 s=3
